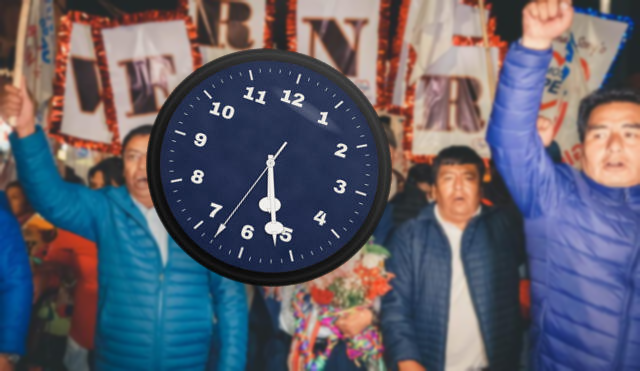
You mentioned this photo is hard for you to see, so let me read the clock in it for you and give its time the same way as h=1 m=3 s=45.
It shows h=5 m=26 s=33
